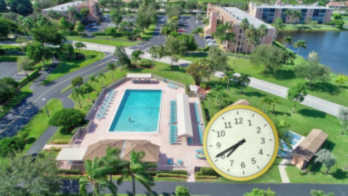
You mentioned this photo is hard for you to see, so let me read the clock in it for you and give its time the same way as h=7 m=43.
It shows h=7 m=41
